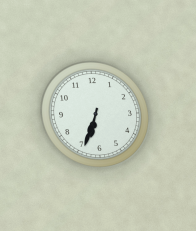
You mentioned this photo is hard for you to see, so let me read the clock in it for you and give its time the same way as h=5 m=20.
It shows h=6 m=34
